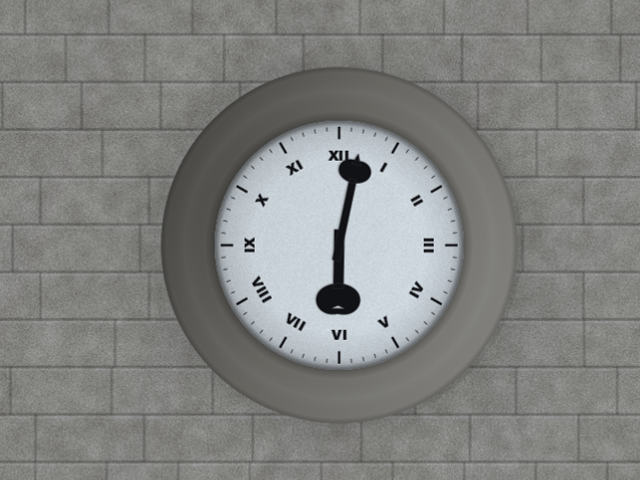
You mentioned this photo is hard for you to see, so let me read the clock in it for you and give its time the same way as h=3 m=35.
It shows h=6 m=2
